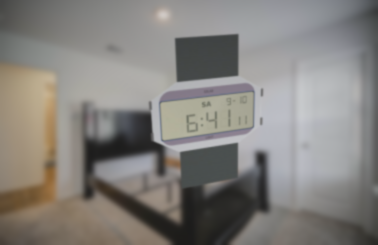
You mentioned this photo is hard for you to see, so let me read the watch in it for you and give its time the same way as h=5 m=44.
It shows h=6 m=41
